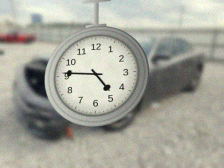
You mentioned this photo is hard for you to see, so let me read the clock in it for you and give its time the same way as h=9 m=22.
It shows h=4 m=46
